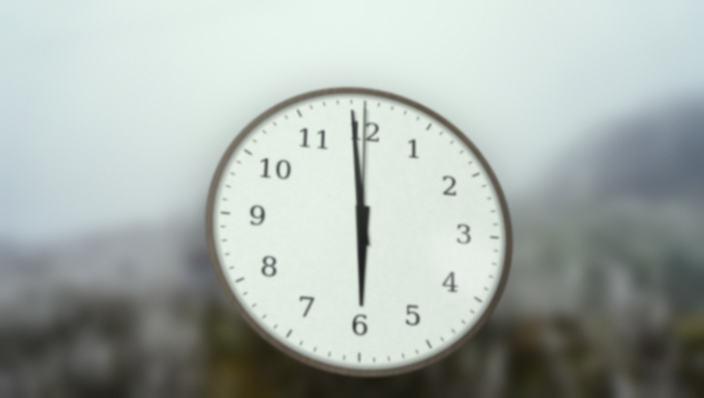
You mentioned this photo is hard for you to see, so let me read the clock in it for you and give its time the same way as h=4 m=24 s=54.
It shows h=5 m=59 s=0
